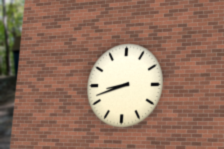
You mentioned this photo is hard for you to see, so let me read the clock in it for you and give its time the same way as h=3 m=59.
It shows h=8 m=42
